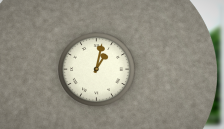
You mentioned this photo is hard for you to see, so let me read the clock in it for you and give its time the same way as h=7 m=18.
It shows h=1 m=2
